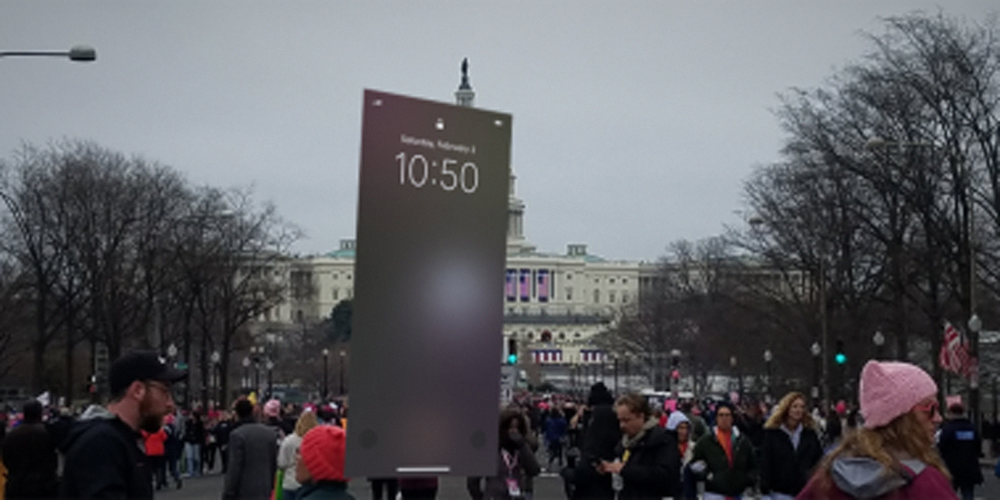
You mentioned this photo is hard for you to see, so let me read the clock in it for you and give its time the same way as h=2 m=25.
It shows h=10 m=50
